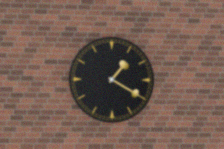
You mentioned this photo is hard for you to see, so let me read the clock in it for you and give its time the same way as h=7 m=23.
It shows h=1 m=20
